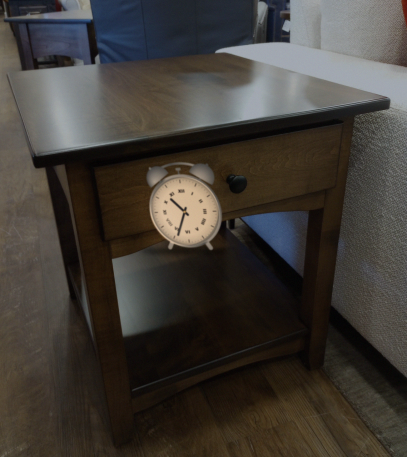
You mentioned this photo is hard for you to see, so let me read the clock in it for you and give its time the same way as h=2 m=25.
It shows h=10 m=34
